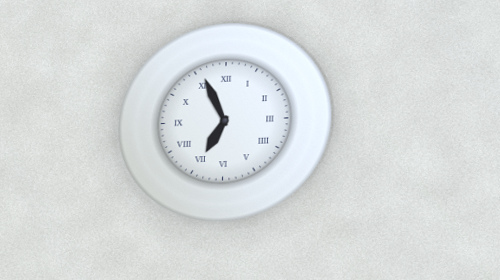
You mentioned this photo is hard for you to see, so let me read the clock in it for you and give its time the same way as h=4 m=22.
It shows h=6 m=56
